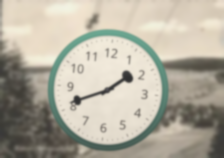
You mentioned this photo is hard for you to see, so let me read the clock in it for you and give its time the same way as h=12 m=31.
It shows h=1 m=41
